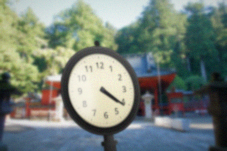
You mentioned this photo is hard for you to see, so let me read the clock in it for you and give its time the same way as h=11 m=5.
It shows h=4 m=21
